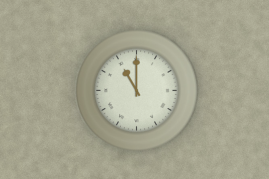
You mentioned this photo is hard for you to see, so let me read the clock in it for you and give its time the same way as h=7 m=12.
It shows h=11 m=0
